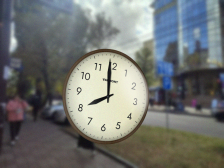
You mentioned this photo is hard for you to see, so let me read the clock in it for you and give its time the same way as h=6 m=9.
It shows h=7 m=59
